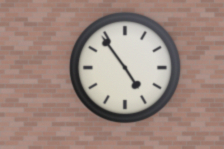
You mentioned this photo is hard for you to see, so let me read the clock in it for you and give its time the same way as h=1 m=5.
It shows h=4 m=54
